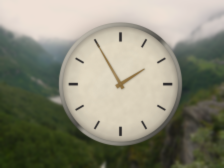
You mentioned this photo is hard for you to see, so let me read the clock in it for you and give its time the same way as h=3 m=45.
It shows h=1 m=55
